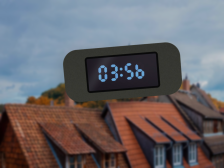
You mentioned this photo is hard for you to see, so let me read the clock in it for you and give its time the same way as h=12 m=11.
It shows h=3 m=56
